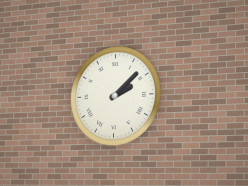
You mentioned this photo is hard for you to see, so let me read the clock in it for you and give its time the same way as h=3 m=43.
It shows h=2 m=8
